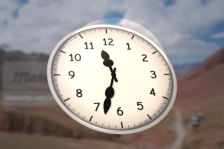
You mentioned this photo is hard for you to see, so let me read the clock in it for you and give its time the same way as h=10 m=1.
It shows h=11 m=33
